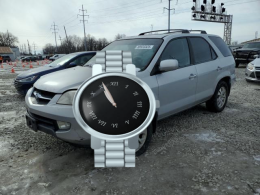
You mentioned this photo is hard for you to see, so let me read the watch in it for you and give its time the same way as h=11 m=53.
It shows h=10 m=56
